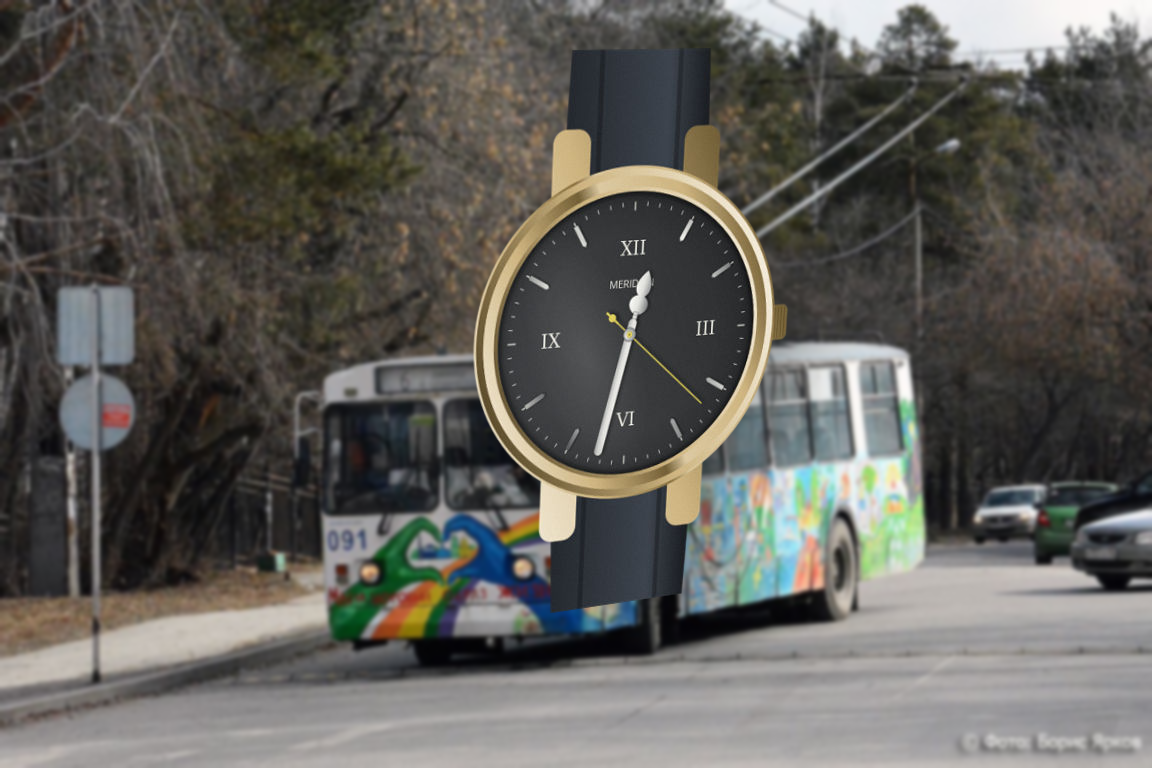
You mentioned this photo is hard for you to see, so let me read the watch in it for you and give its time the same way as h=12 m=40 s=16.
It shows h=12 m=32 s=22
